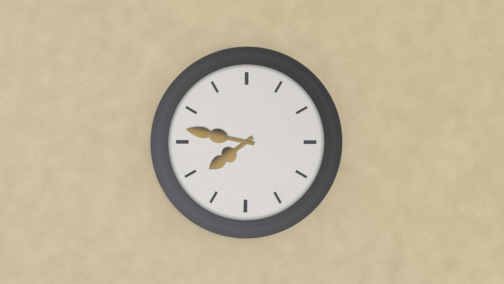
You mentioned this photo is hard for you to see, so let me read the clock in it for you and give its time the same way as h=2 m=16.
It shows h=7 m=47
